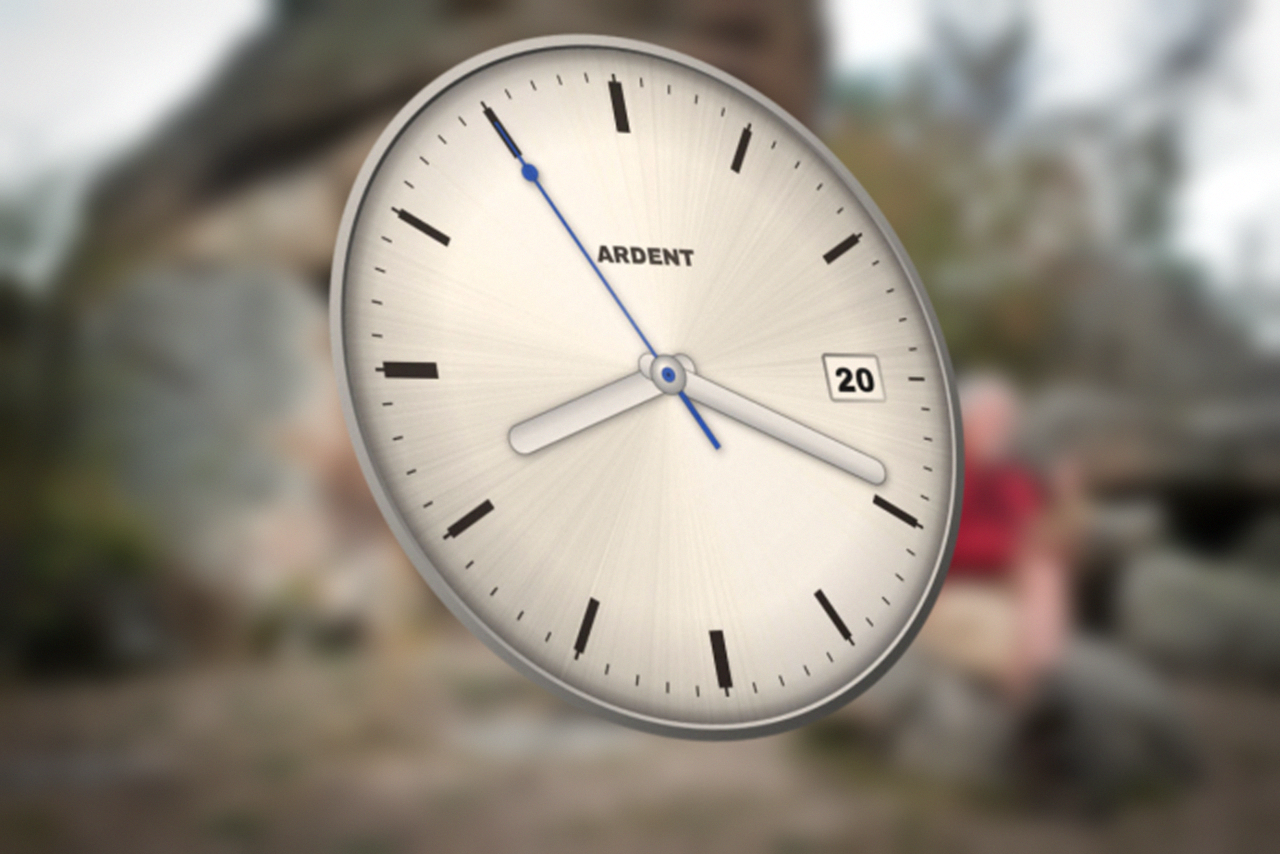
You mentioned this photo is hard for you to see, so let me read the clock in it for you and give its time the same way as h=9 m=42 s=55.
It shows h=8 m=18 s=55
